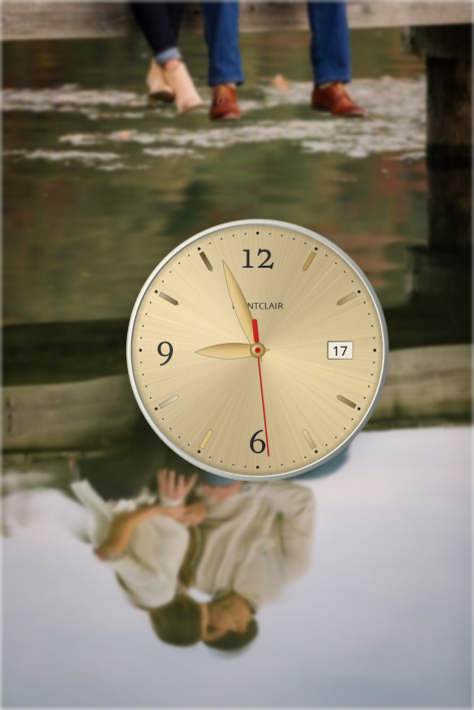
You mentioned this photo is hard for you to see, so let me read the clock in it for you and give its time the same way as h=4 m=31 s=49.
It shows h=8 m=56 s=29
